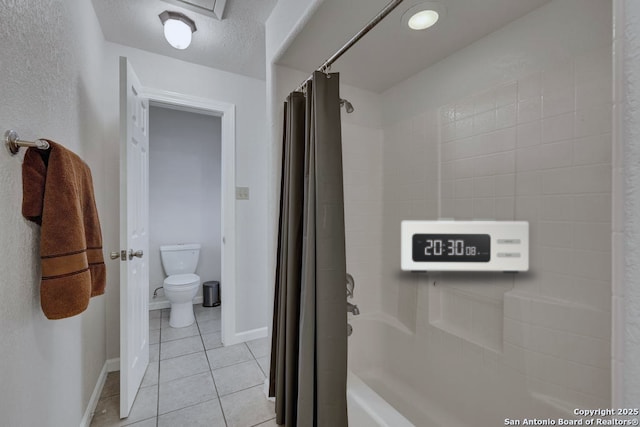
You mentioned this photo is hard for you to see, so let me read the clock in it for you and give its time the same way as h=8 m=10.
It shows h=20 m=30
